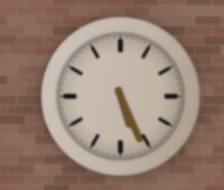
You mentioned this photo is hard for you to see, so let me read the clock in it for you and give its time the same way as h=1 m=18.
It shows h=5 m=26
